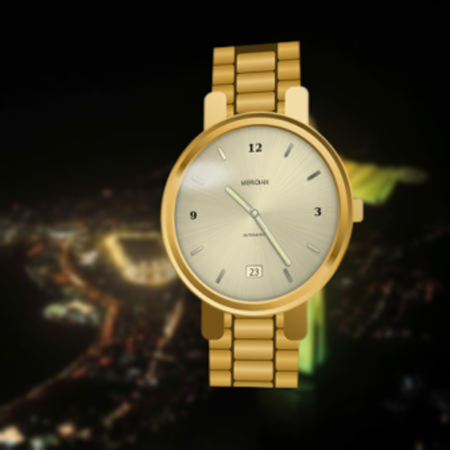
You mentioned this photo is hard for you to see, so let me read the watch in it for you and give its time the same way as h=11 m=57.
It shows h=10 m=24
